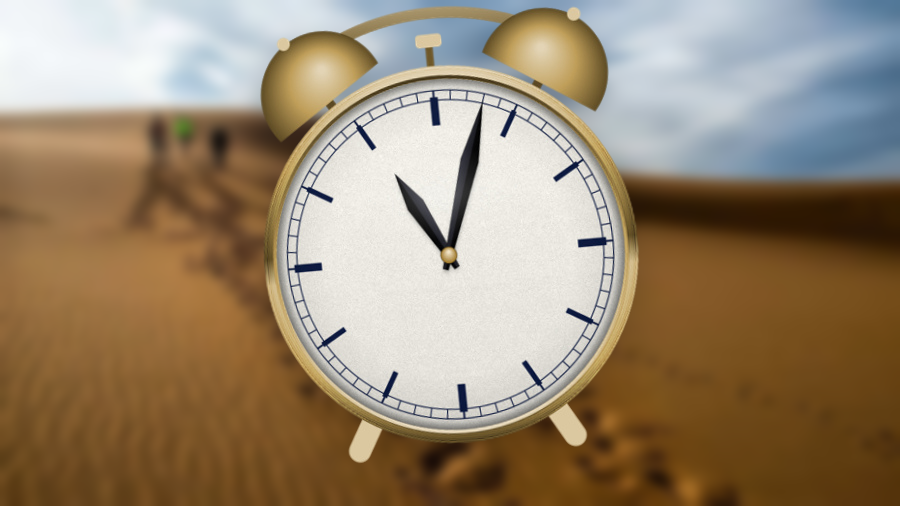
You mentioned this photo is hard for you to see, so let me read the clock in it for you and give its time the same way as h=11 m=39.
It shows h=11 m=3
